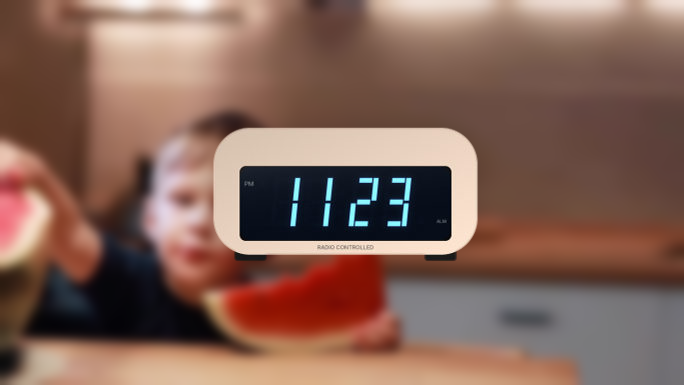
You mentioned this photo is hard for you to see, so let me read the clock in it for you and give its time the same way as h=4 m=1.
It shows h=11 m=23
